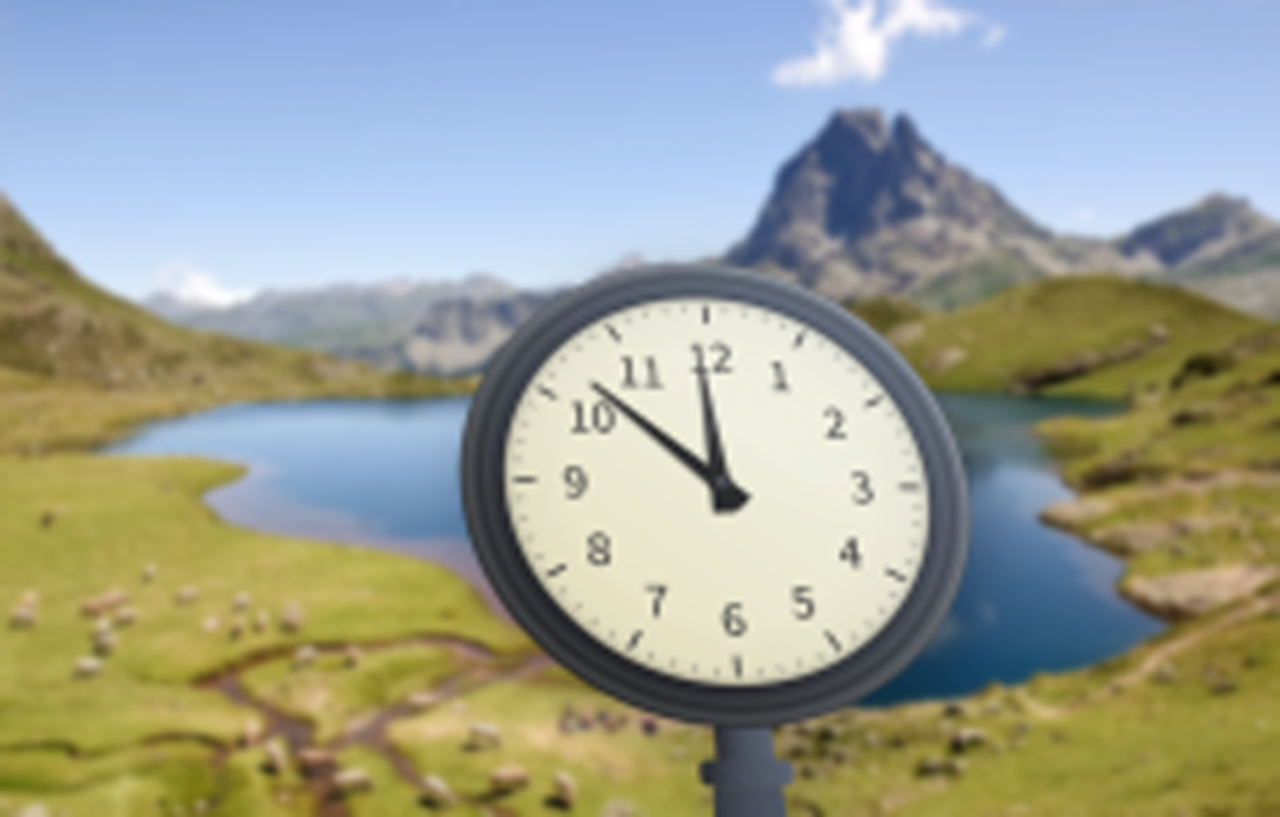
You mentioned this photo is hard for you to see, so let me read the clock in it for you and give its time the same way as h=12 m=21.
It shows h=11 m=52
